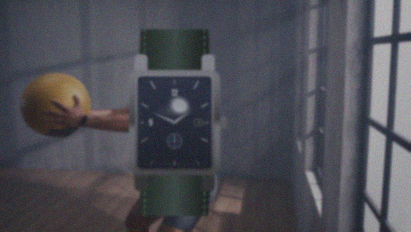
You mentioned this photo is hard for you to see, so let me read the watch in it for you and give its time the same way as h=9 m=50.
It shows h=1 m=49
